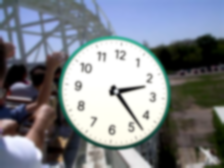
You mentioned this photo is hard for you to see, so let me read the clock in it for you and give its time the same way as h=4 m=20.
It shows h=2 m=23
